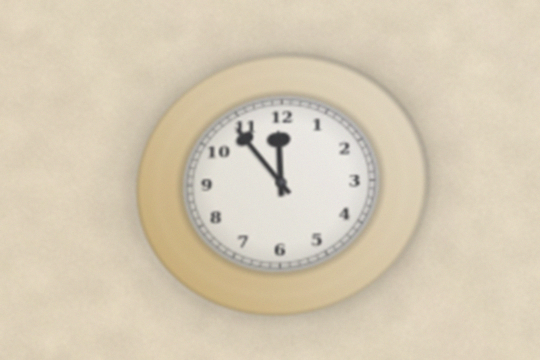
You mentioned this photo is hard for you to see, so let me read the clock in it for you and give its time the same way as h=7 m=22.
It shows h=11 m=54
